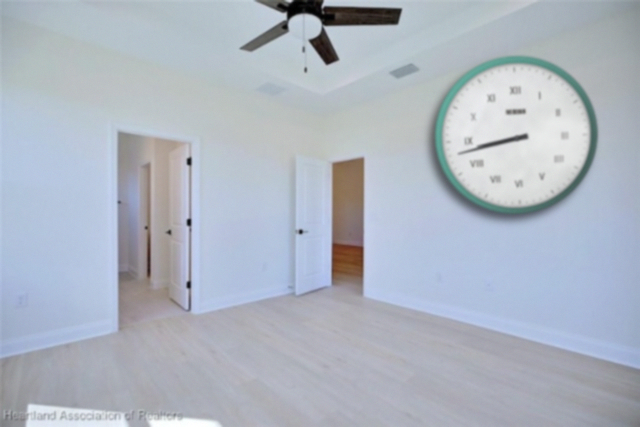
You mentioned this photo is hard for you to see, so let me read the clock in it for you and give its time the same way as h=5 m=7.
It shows h=8 m=43
